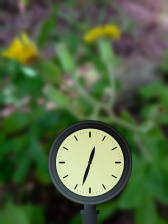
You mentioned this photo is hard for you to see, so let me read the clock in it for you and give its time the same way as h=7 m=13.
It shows h=12 m=33
